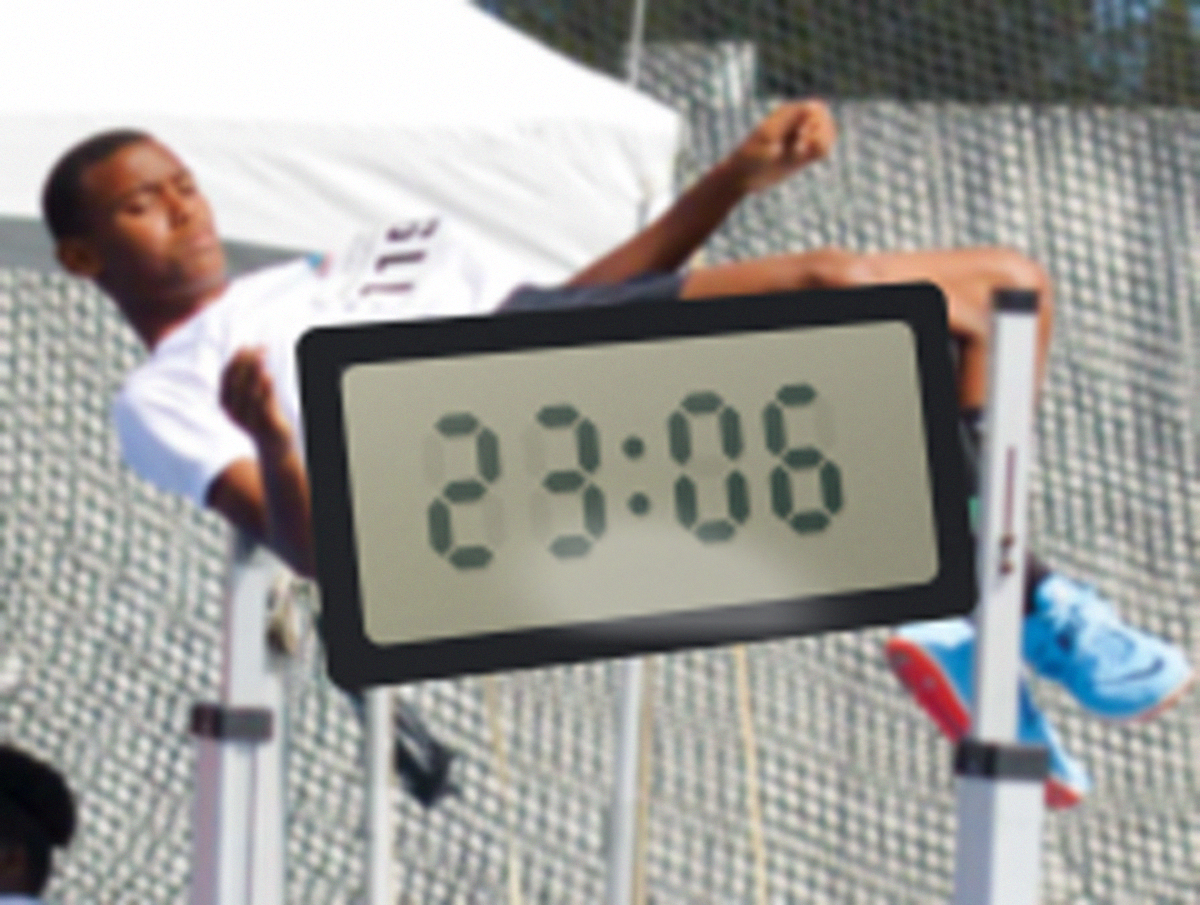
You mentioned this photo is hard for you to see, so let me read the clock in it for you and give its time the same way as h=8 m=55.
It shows h=23 m=6
